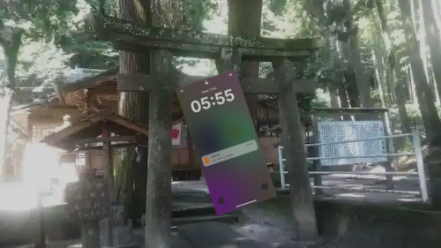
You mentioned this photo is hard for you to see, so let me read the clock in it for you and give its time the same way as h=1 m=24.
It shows h=5 m=55
